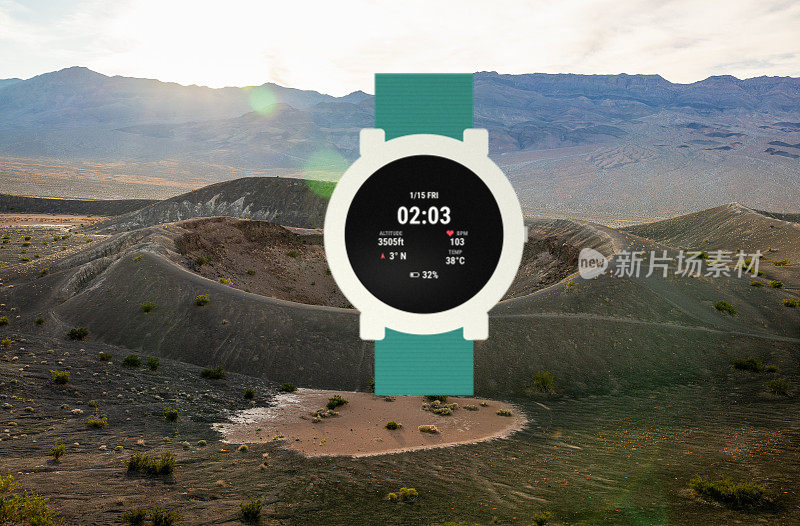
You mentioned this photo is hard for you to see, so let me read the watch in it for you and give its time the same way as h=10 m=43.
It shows h=2 m=3
